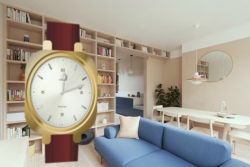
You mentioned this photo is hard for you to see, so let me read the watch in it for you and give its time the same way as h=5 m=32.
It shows h=12 m=12
